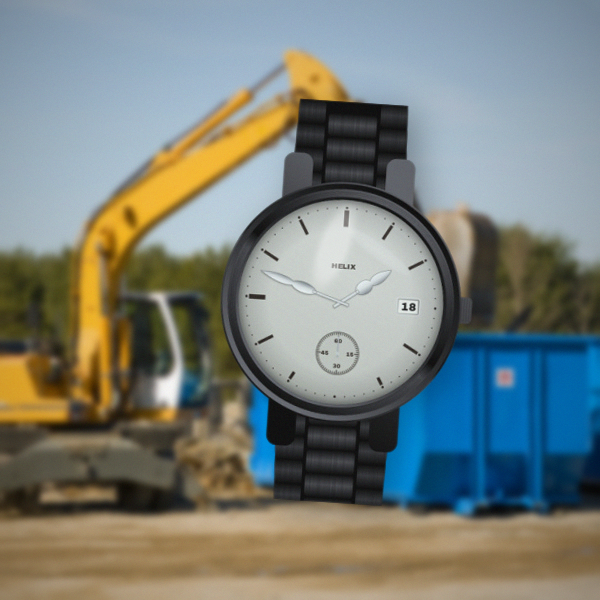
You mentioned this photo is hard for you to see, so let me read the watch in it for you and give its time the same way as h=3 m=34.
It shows h=1 m=48
